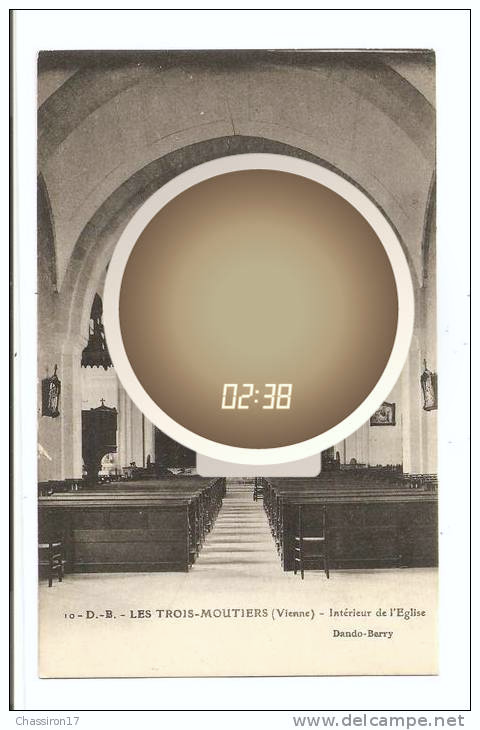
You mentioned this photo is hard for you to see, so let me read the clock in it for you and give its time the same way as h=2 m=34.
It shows h=2 m=38
